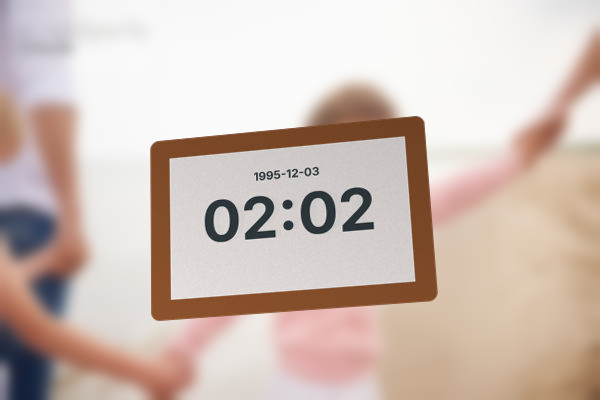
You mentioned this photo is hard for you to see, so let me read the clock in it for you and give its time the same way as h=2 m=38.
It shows h=2 m=2
